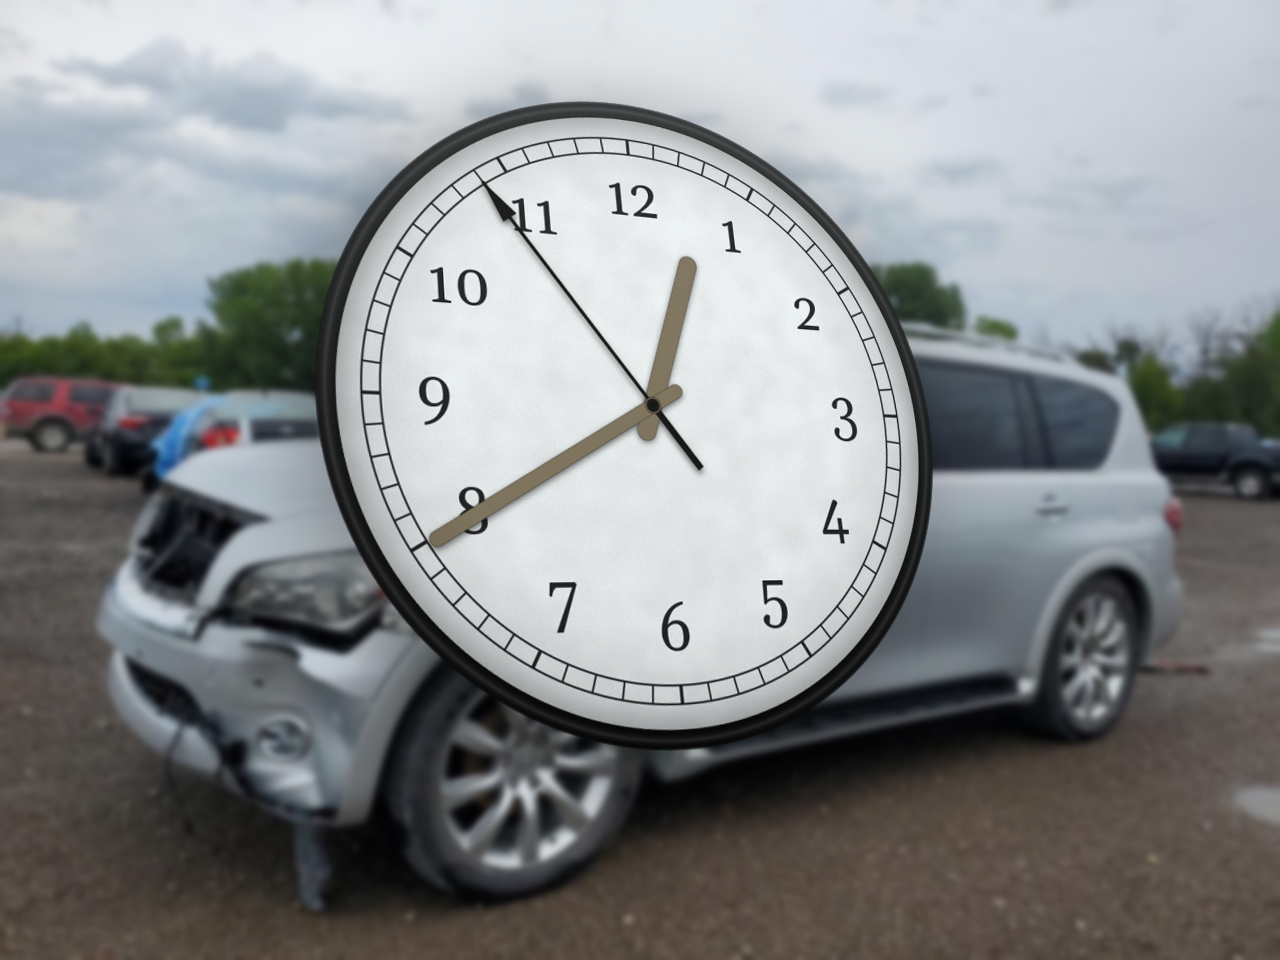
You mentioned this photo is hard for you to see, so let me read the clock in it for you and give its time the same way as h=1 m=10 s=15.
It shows h=12 m=39 s=54
